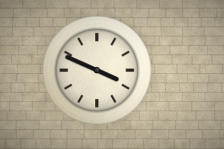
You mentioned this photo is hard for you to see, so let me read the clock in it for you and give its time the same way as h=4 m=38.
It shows h=3 m=49
